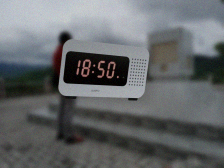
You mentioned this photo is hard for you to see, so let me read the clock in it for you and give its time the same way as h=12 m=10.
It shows h=18 m=50
